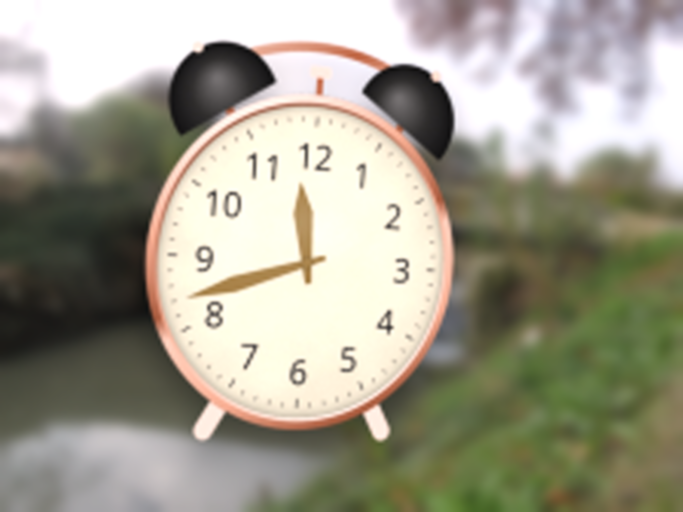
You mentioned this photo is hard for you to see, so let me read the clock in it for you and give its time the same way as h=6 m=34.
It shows h=11 m=42
